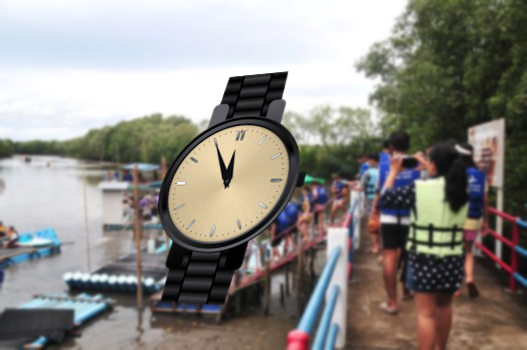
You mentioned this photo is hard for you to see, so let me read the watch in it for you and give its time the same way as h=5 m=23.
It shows h=11 m=55
